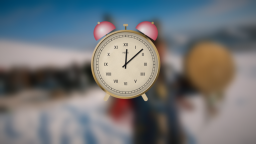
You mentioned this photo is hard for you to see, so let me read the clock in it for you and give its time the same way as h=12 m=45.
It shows h=12 m=8
